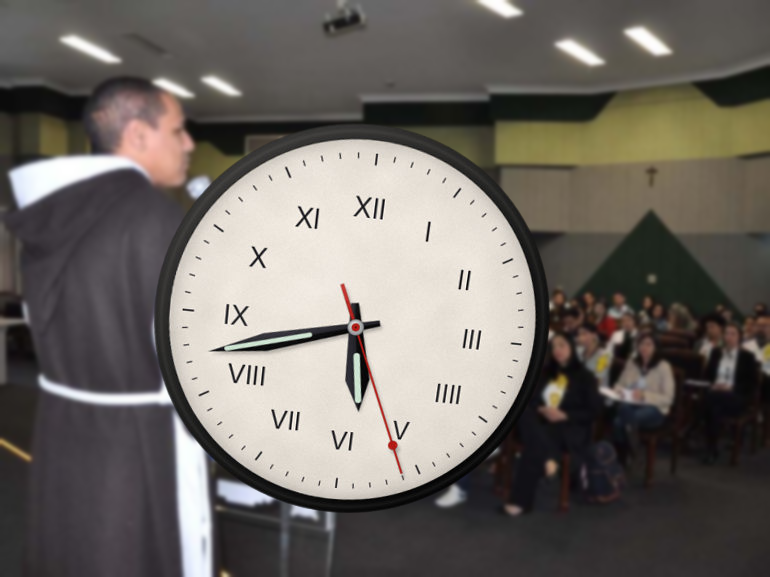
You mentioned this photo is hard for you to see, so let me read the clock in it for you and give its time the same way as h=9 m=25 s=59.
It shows h=5 m=42 s=26
